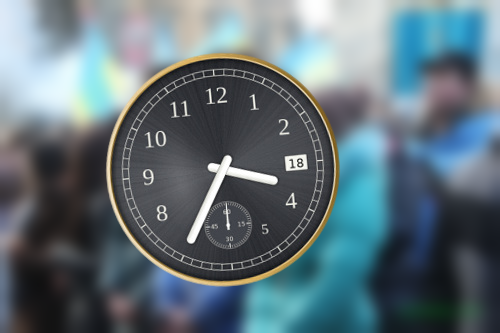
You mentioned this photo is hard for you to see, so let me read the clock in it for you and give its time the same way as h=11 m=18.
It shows h=3 m=35
